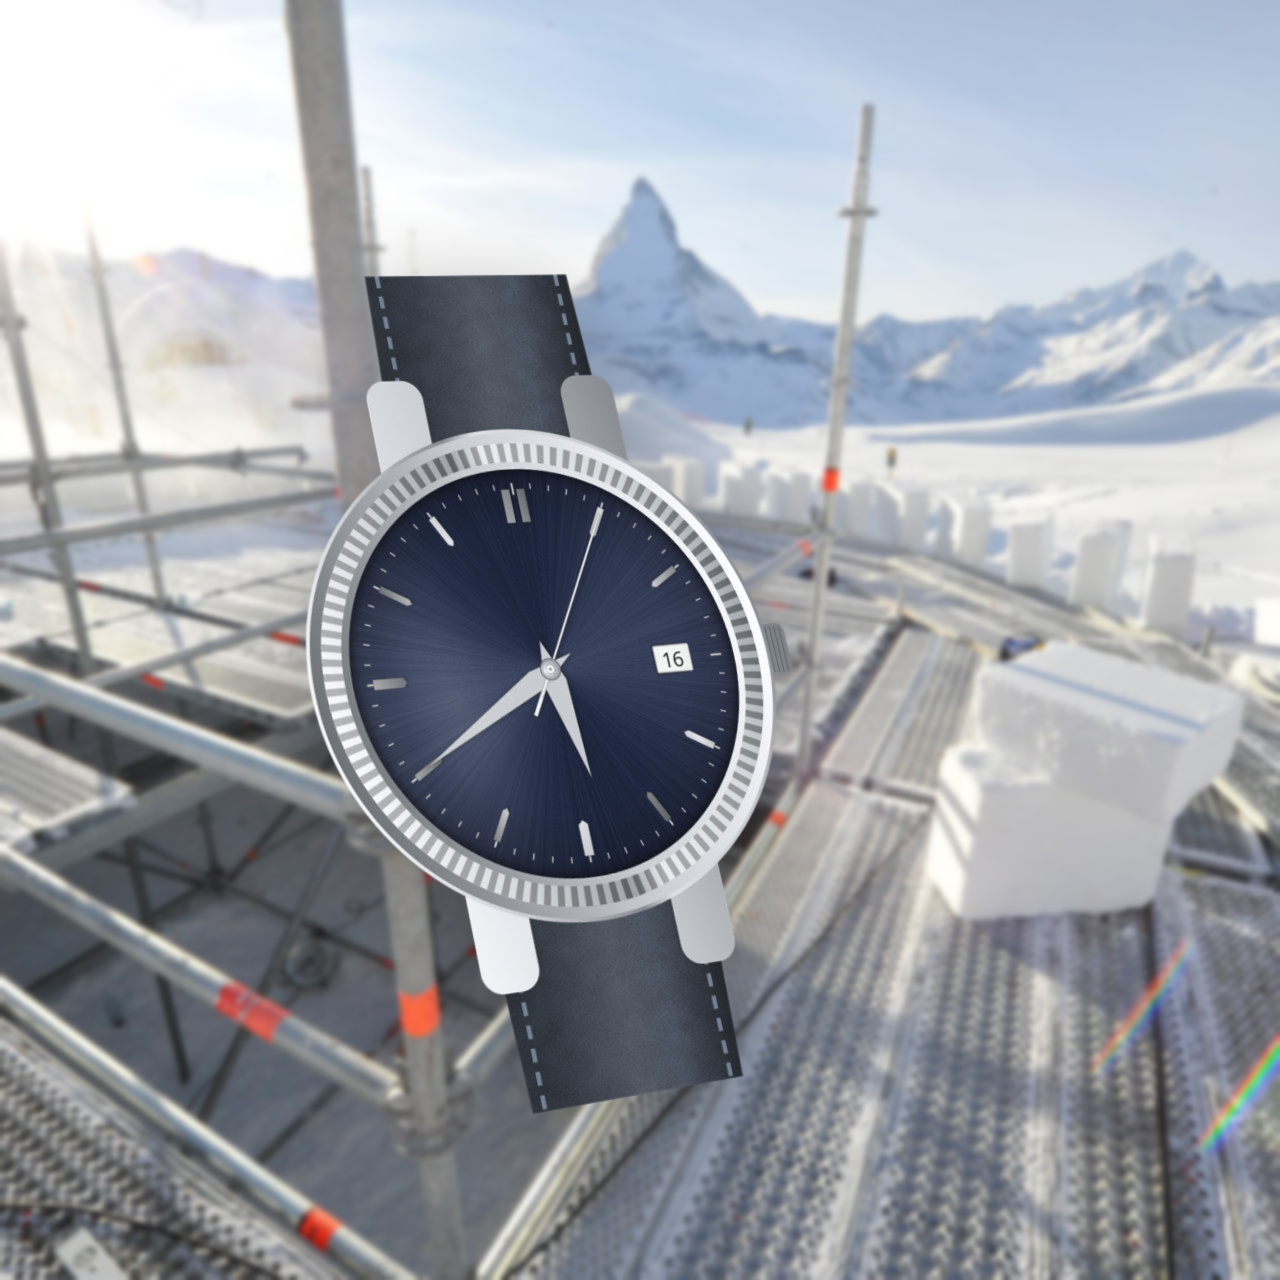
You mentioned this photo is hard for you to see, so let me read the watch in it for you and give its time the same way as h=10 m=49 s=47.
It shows h=5 m=40 s=5
